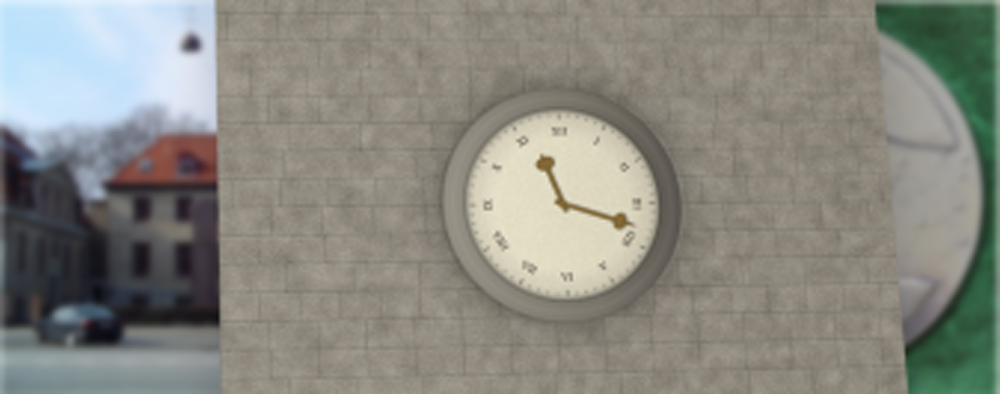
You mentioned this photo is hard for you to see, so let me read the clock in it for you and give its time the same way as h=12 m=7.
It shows h=11 m=18
